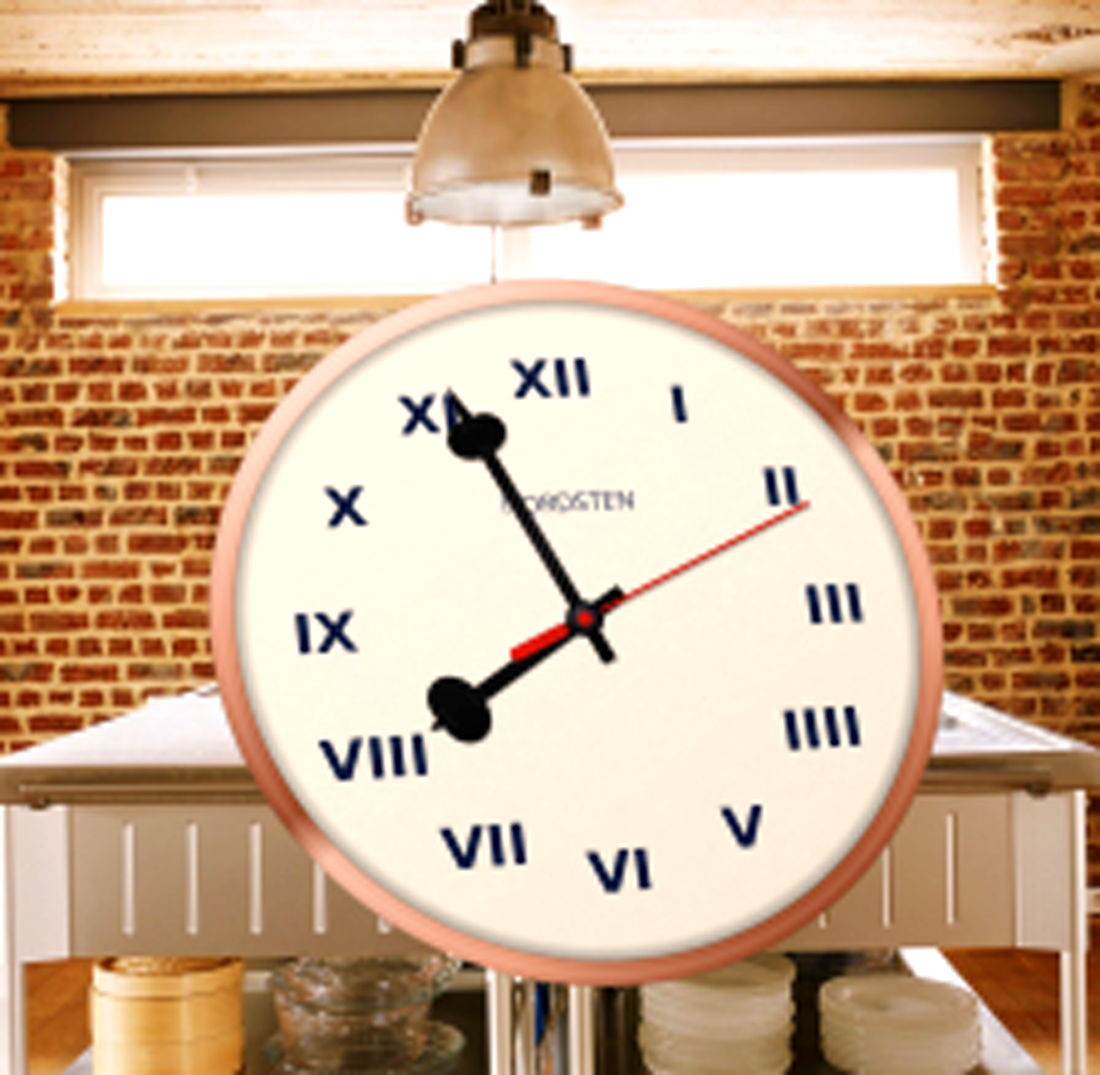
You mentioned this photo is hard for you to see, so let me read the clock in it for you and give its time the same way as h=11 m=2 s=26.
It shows h=7 m=56 s=11
